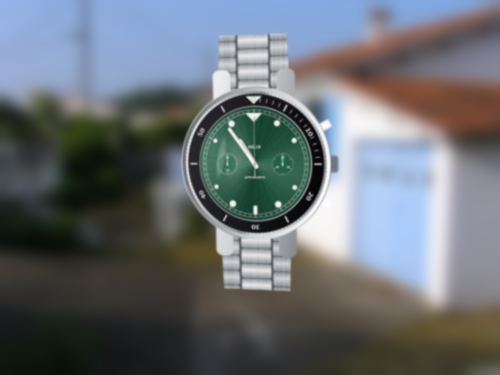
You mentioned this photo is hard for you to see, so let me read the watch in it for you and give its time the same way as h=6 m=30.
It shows h=10 m=54
